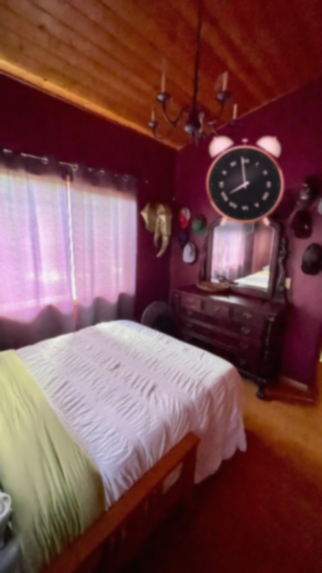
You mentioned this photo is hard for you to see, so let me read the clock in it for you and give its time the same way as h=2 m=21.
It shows h=7 m=59
